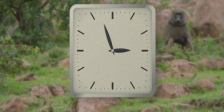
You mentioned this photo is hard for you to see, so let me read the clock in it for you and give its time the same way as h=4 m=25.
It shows h=2 m=57
